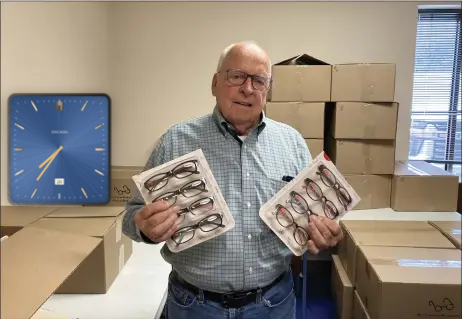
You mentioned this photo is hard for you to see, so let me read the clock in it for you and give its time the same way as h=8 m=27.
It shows h=7 m=36
